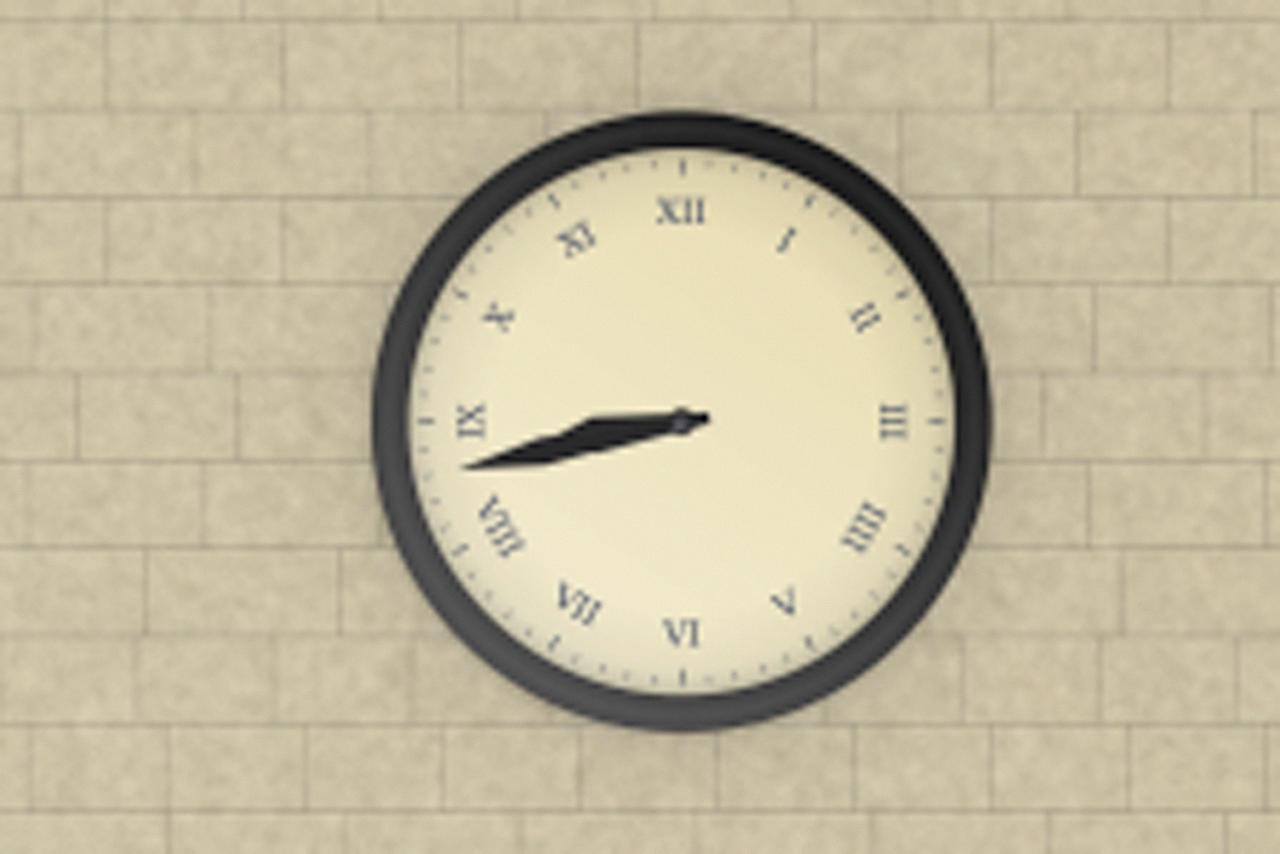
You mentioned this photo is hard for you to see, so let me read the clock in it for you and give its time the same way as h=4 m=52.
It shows h=8 m=43
